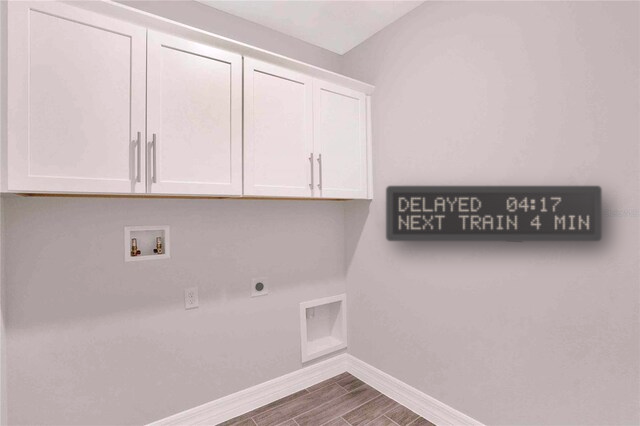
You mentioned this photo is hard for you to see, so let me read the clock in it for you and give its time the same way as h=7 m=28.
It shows h=4 m=17
